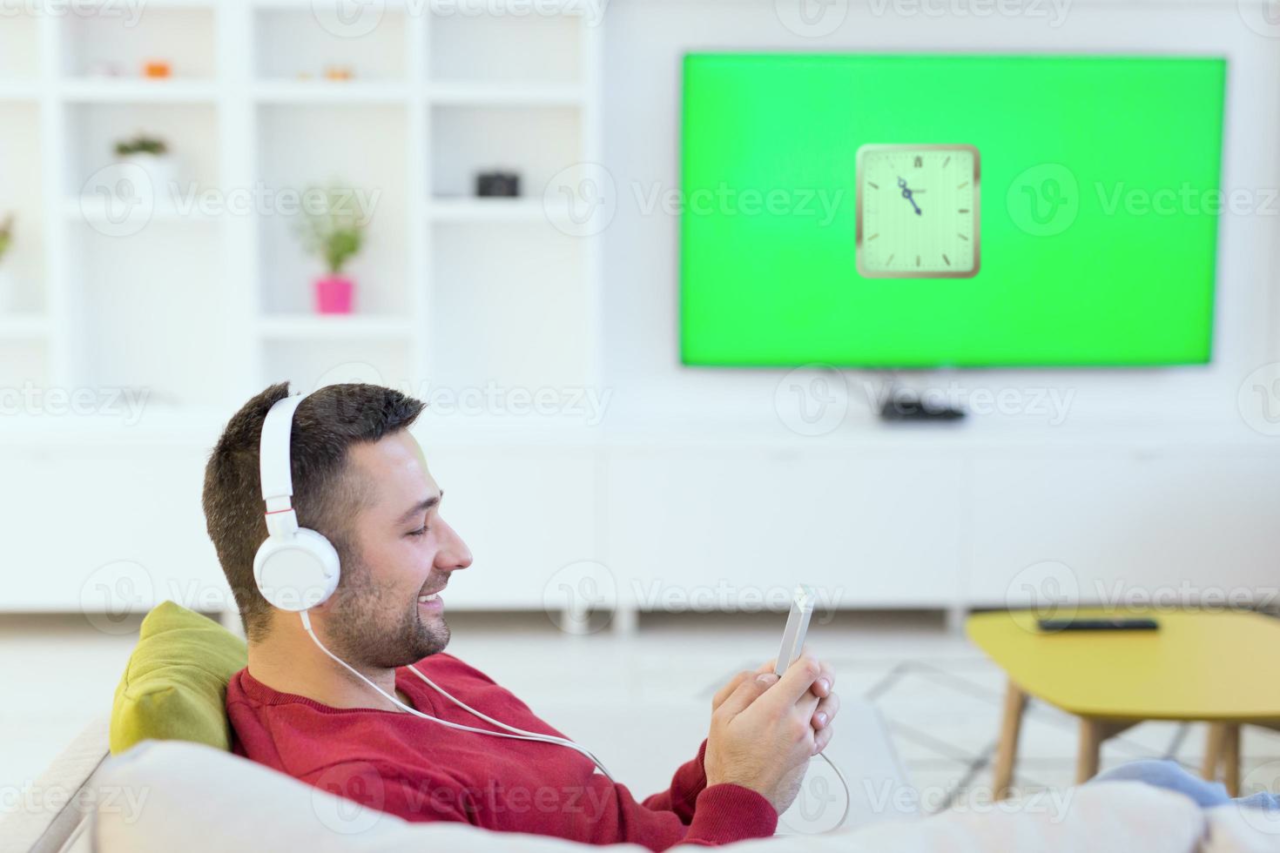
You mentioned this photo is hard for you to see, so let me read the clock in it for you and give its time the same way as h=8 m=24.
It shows h=10 m=55
